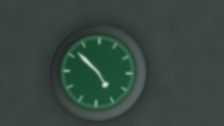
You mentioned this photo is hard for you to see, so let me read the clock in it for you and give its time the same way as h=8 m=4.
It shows h=4 m=52
